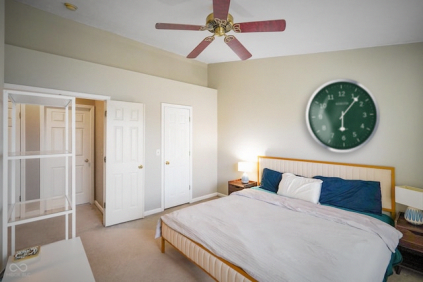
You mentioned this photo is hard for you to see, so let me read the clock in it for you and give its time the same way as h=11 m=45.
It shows h=6 m=7
